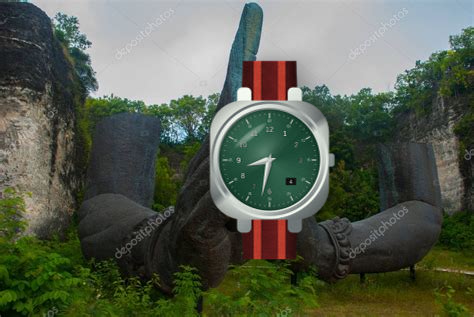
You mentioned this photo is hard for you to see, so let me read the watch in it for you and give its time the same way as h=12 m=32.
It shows h=8 m=32
